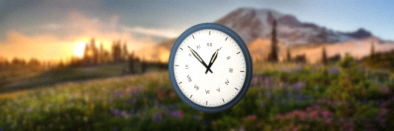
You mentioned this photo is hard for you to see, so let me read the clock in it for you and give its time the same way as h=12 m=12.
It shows h=12 m=52
